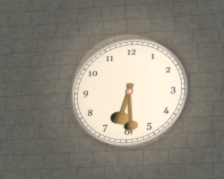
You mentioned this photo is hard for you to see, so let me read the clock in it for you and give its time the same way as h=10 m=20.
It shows h=6 m=29
